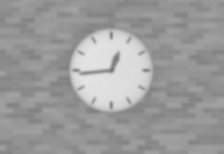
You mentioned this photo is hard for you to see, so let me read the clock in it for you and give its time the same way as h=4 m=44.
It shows h=12 m=44
